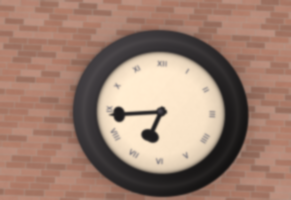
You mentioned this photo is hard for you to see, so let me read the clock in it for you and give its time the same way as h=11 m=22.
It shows h=6 m=44
